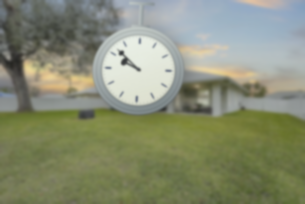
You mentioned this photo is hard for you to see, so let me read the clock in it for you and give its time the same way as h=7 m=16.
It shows h=9 m=52
